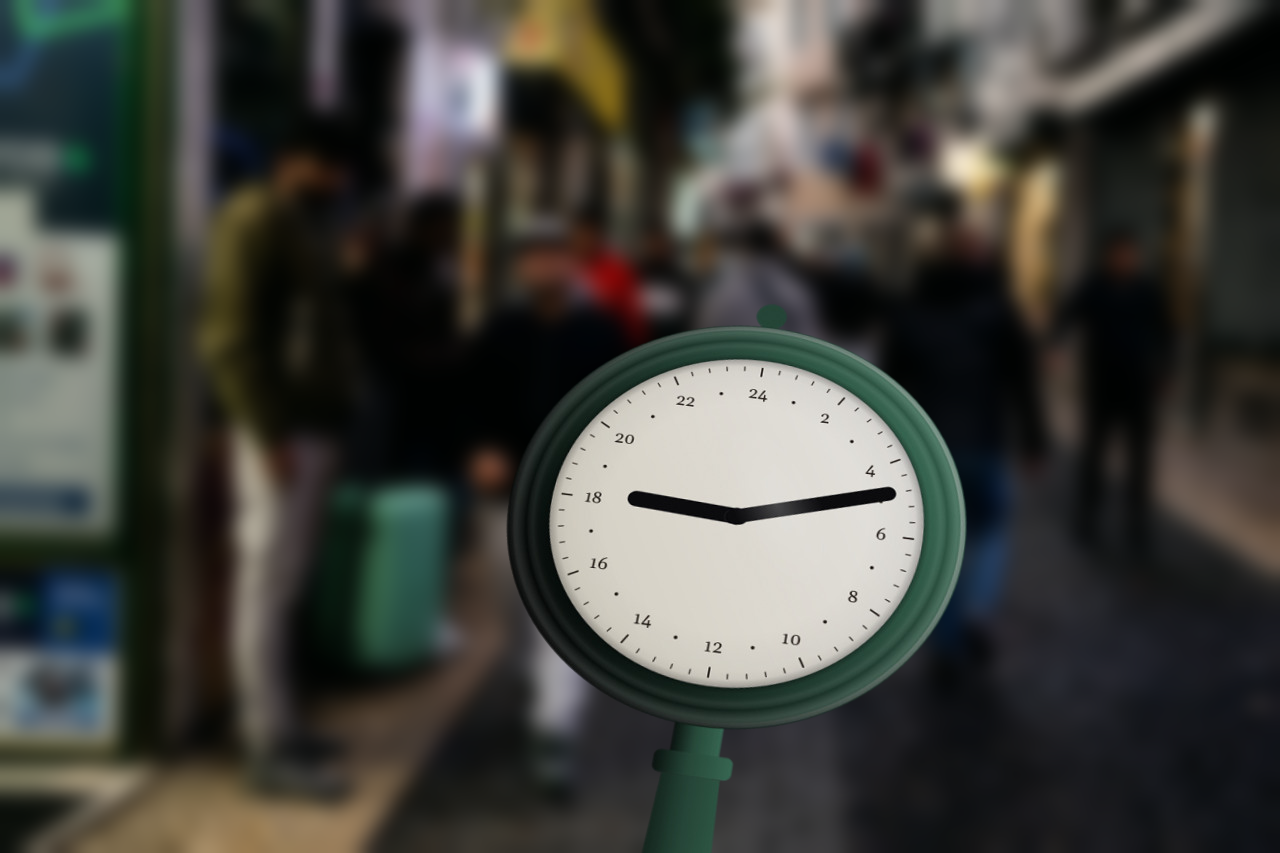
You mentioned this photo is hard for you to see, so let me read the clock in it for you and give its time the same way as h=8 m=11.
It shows h=18 m=12
